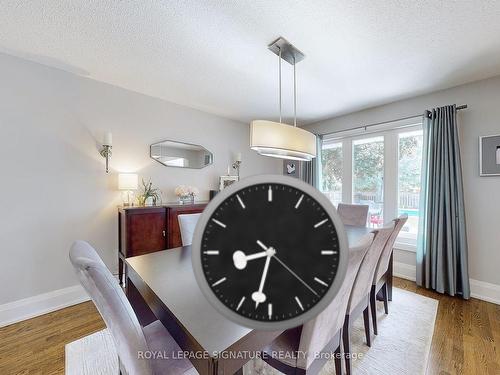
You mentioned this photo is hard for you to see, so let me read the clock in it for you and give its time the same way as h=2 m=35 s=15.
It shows h=8 m=32 s=22
